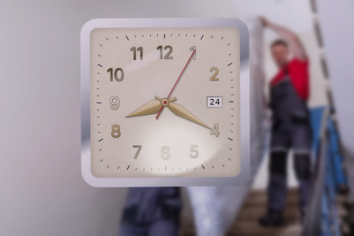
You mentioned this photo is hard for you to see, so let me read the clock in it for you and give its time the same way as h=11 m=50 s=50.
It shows h=8 m=20 s=5
